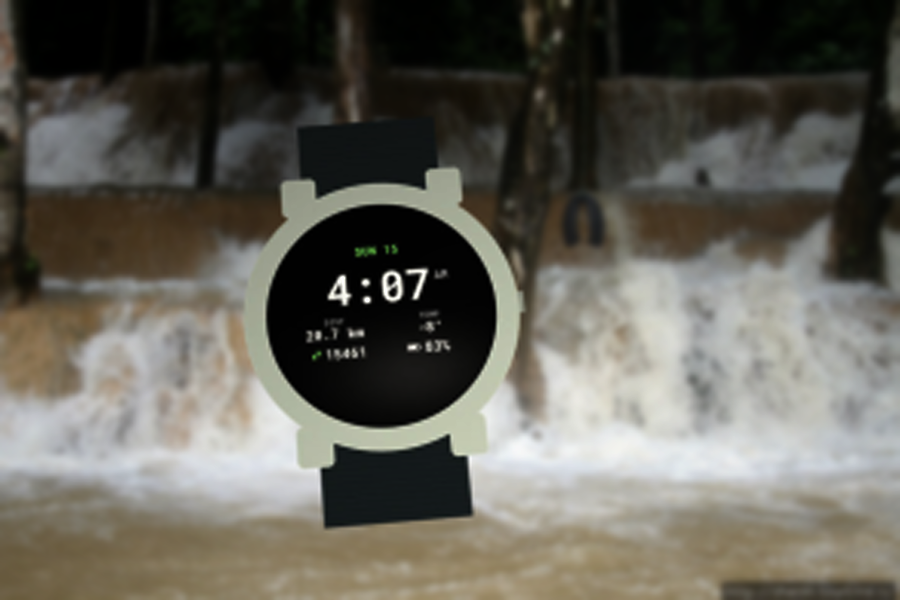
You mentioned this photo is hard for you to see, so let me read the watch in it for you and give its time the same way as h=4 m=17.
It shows h=4 m=7
